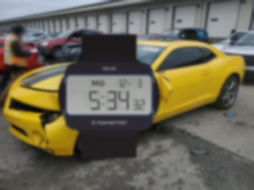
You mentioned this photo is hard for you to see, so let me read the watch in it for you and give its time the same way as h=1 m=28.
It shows h=5 m=34
